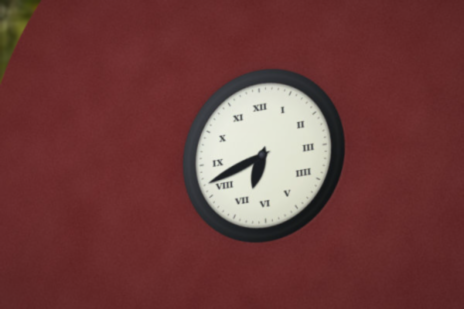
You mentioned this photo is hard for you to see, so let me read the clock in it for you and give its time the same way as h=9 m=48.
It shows h=6 m=42
